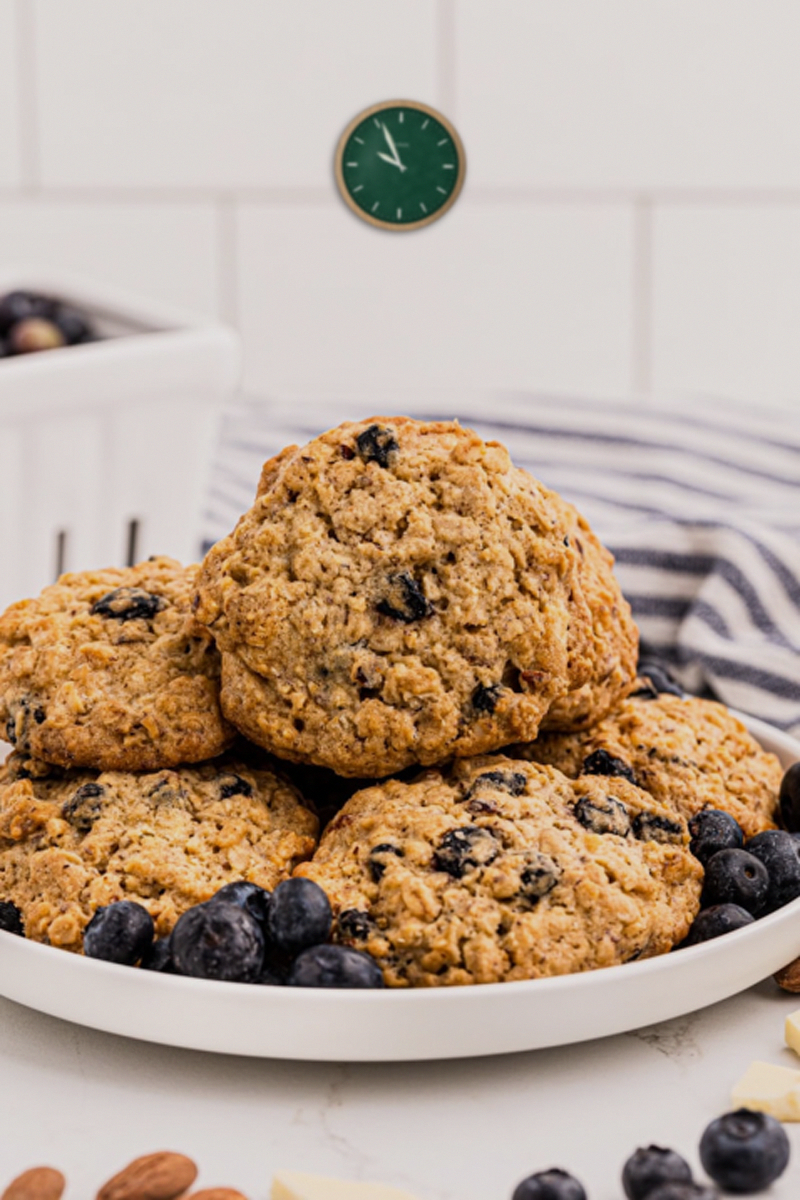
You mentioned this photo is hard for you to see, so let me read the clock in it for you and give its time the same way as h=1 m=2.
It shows h=9 m=56
